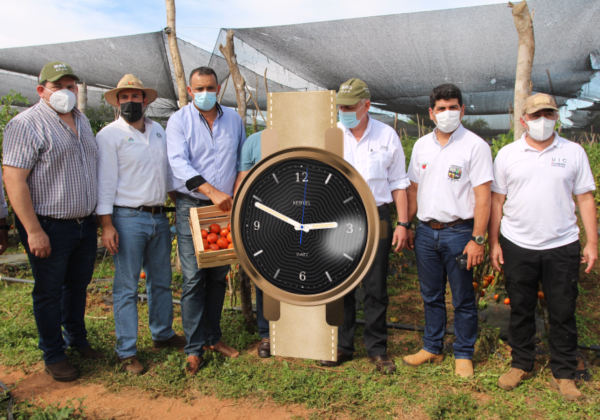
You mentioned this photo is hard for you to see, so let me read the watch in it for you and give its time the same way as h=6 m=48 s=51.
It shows h=2 m=49 s=1
